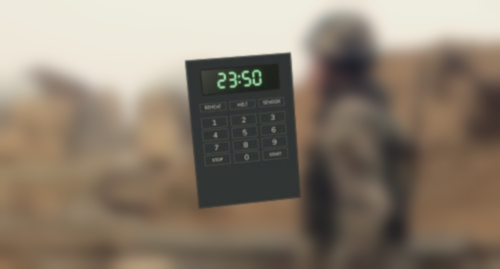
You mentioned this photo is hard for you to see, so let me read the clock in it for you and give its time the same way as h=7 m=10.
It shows h=23 m=50
